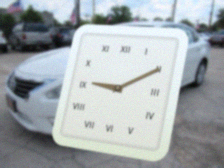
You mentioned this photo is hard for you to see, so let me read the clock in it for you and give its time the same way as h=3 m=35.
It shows h=9 m=10
